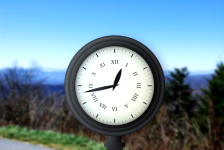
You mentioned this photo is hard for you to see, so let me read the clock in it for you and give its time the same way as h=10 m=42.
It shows h=12 m=43
